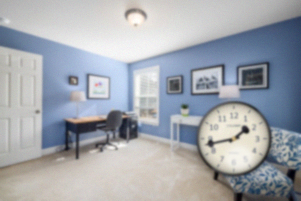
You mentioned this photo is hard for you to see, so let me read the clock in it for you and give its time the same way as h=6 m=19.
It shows h=1 m=43
